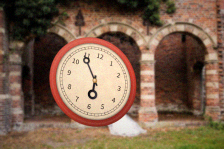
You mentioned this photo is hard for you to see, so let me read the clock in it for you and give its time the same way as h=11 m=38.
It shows h=5 m=54
